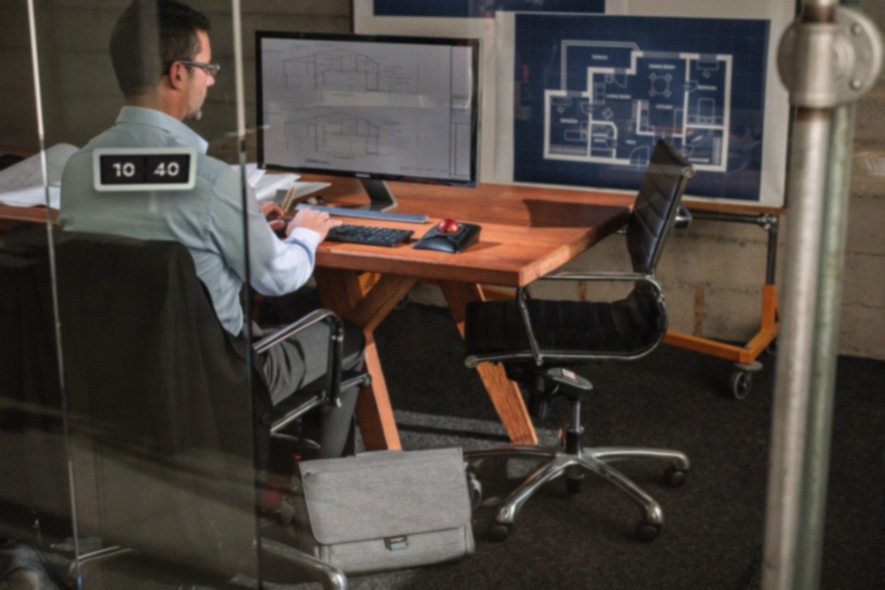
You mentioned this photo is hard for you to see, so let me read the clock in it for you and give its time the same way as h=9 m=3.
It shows h=10 m=40
